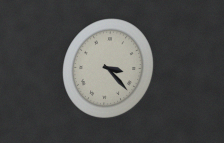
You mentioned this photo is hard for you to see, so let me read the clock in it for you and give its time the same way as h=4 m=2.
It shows h=3 m=22
